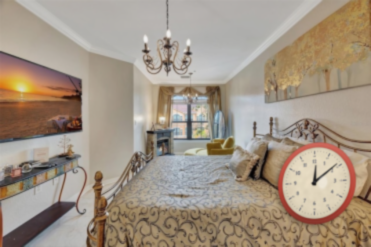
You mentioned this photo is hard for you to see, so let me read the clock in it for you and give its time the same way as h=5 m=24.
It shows h=12 m=9
